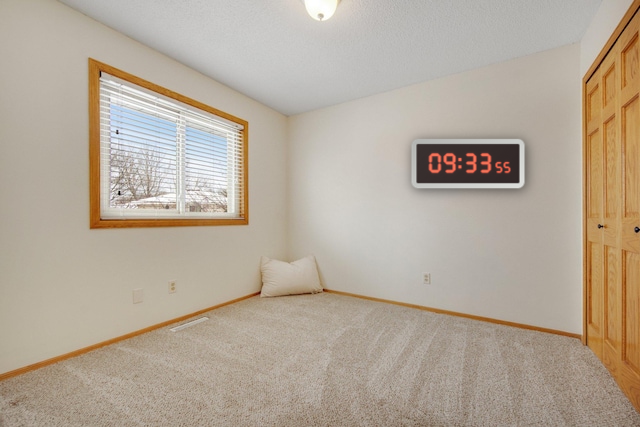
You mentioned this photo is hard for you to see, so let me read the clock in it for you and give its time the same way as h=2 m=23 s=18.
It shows h=9 m=33 s=55
